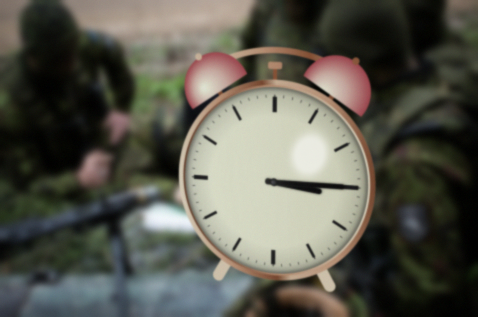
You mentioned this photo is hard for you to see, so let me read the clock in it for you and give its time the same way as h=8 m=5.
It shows h=3 m=15
